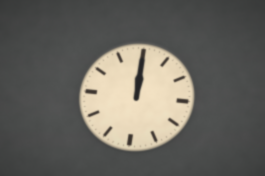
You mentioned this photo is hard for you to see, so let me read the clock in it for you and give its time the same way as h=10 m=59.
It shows h=12 m=0
